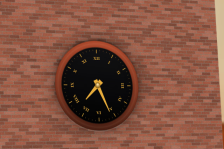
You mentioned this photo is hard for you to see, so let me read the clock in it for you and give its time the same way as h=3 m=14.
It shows h=7 m=26
